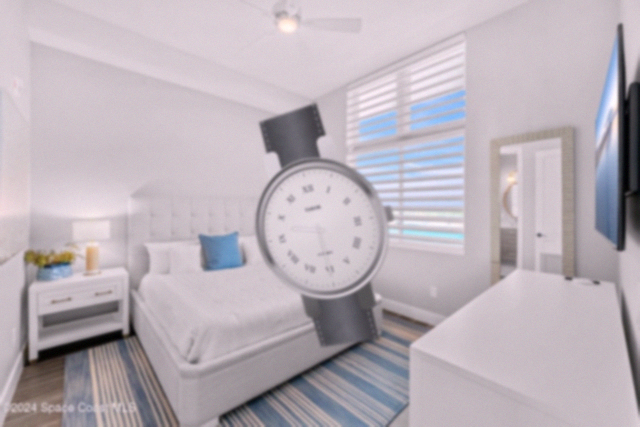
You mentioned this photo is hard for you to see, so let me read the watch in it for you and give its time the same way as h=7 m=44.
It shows h=9 m=30
